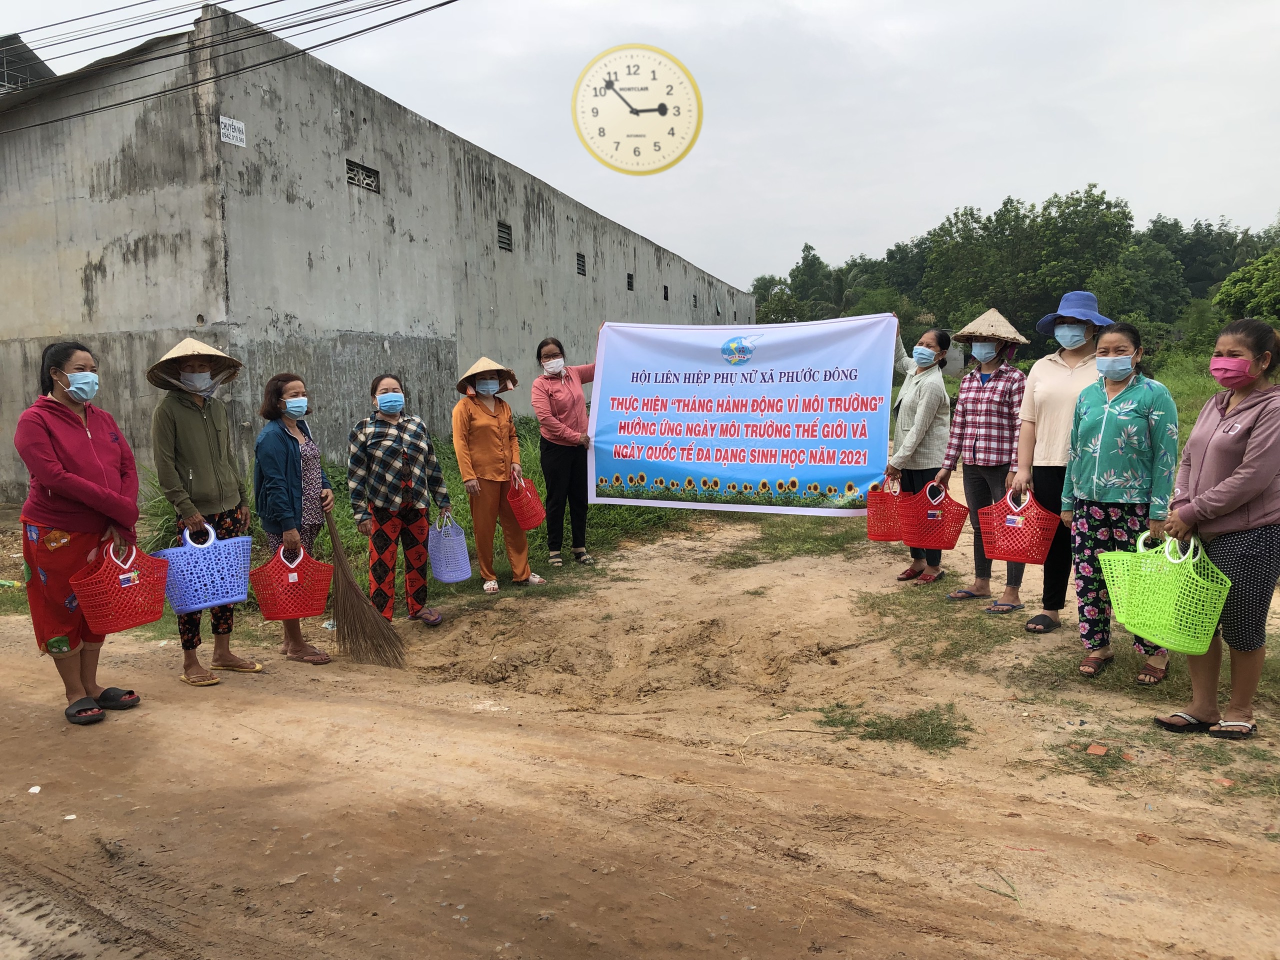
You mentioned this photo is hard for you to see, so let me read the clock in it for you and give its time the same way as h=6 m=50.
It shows h=2 m=53
